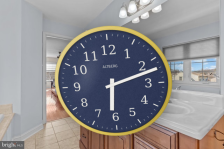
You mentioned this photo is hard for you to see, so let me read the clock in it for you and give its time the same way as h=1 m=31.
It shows h=6 m=12
